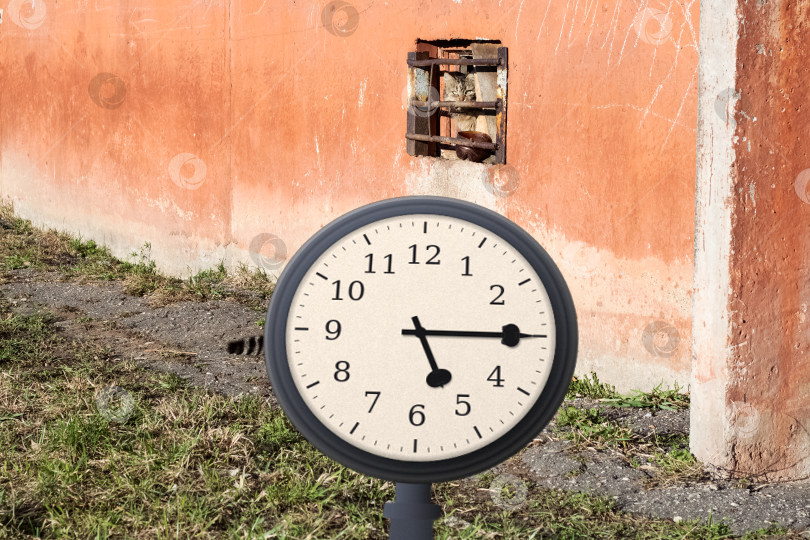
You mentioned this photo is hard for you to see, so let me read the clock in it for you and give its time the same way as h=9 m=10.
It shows h=5 m=15
